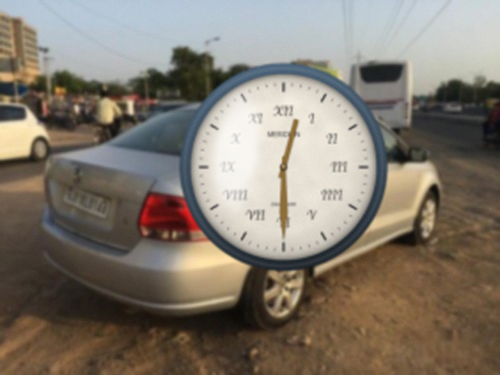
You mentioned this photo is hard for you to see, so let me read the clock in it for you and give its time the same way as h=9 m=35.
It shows h=12 m=30
